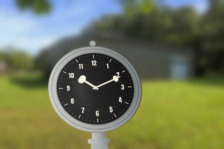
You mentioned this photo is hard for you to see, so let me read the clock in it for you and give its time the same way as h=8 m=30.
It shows h=10 m=11
